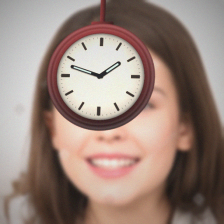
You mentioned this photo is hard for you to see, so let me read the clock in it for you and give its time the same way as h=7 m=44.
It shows h=1 m=48
